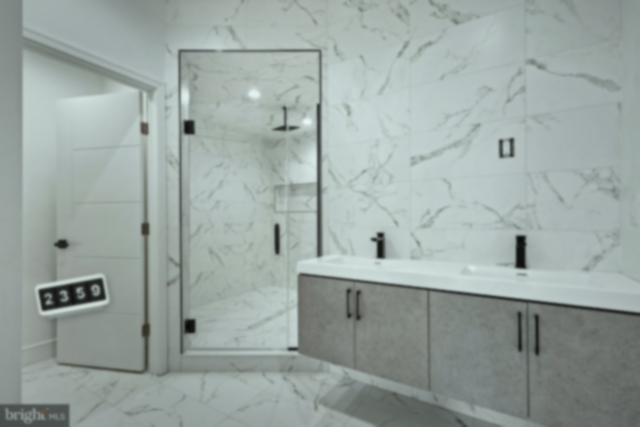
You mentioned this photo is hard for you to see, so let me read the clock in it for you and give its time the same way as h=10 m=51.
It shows h=23 m=59
